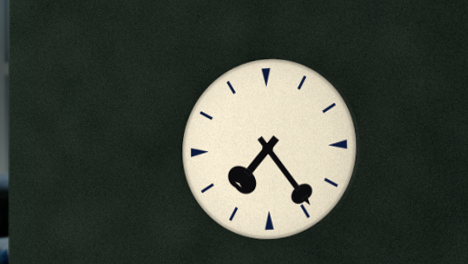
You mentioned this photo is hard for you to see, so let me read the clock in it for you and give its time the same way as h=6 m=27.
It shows h=7 m=24
